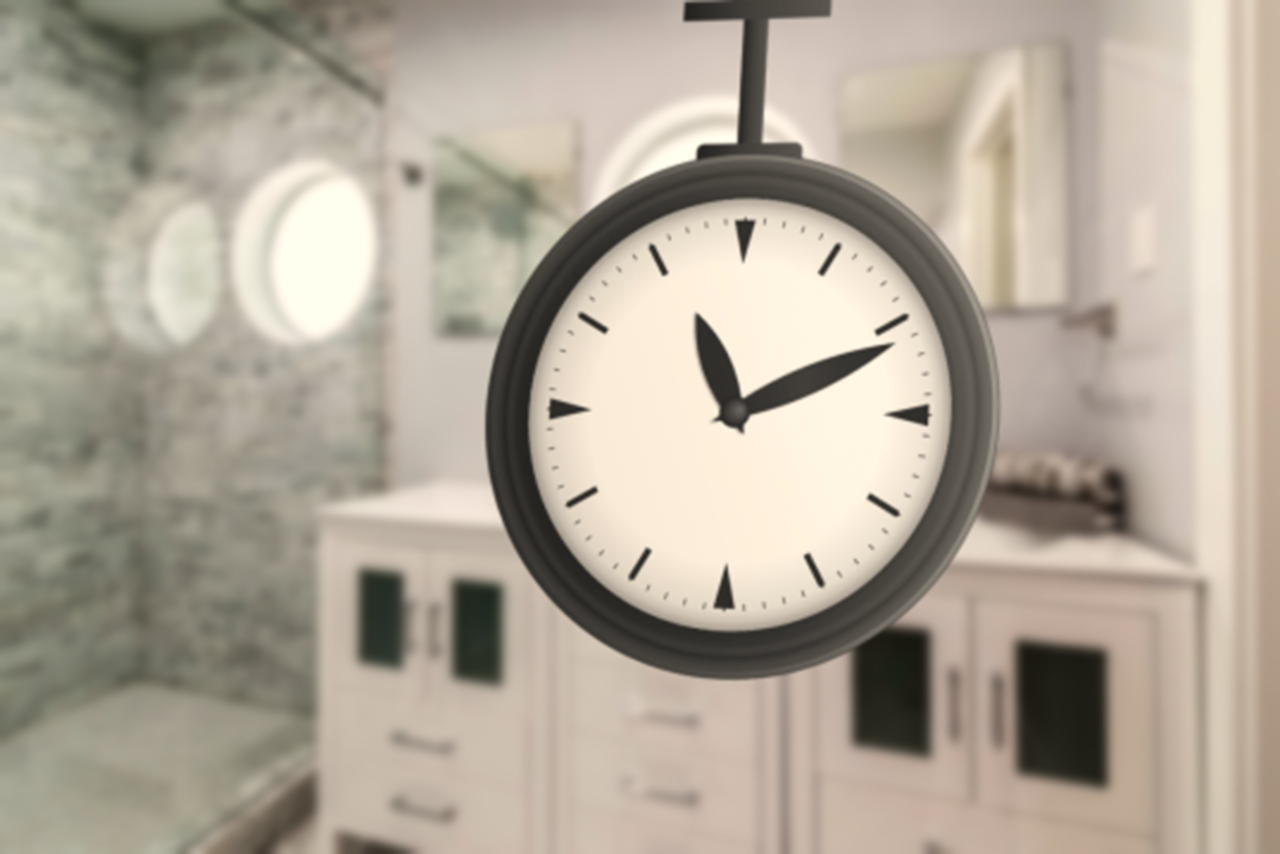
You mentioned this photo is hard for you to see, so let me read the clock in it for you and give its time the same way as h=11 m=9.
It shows h=11 m=11
